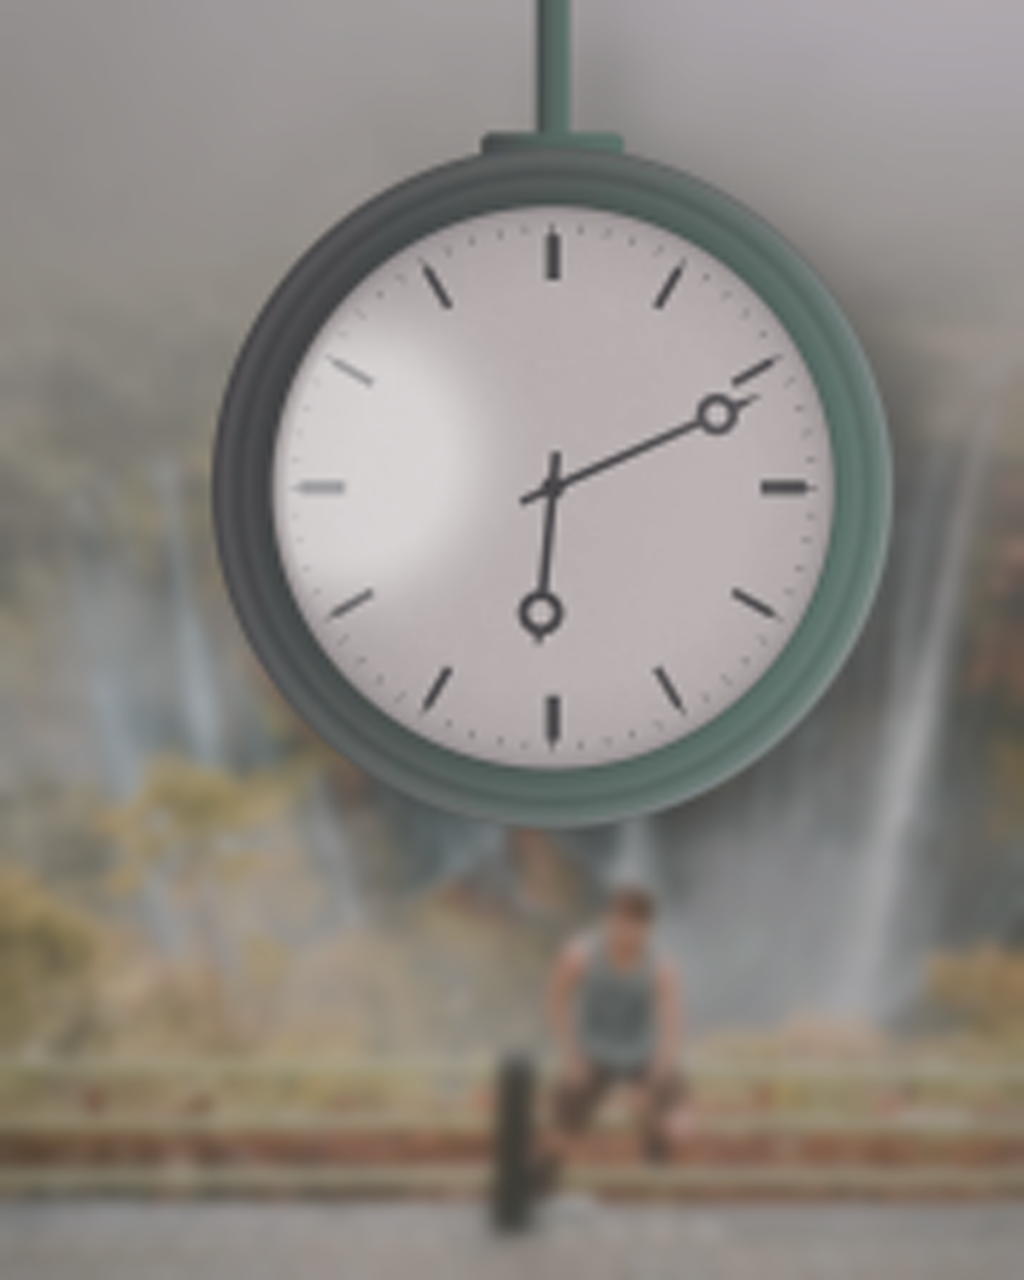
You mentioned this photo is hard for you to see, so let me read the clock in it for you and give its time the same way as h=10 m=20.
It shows h=6 m=11
